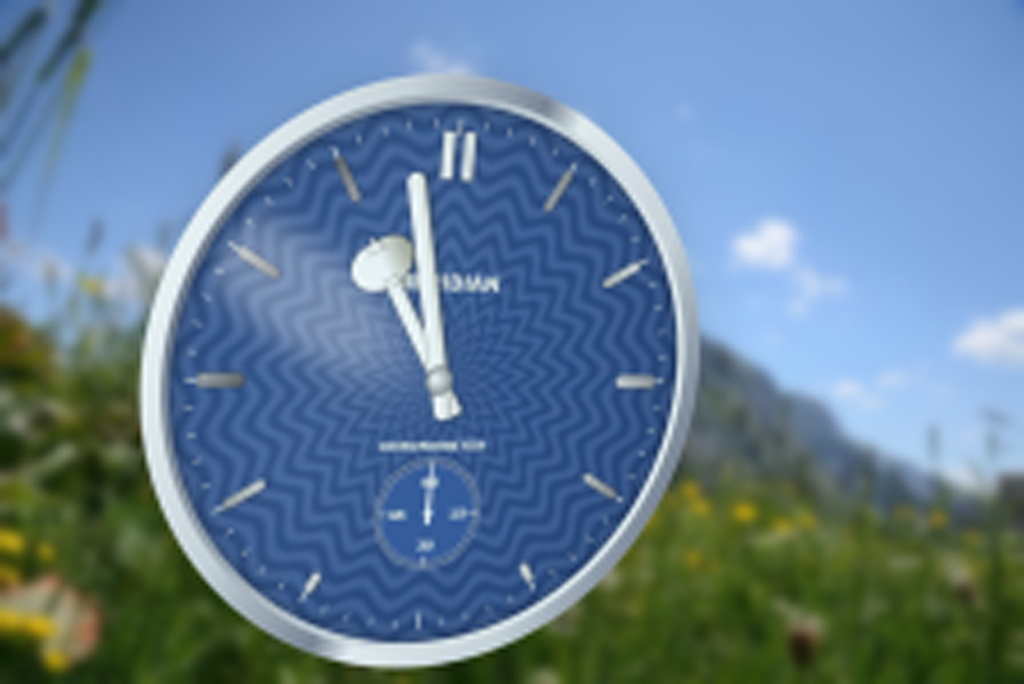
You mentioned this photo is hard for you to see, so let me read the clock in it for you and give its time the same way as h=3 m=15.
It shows h=10 m=58
